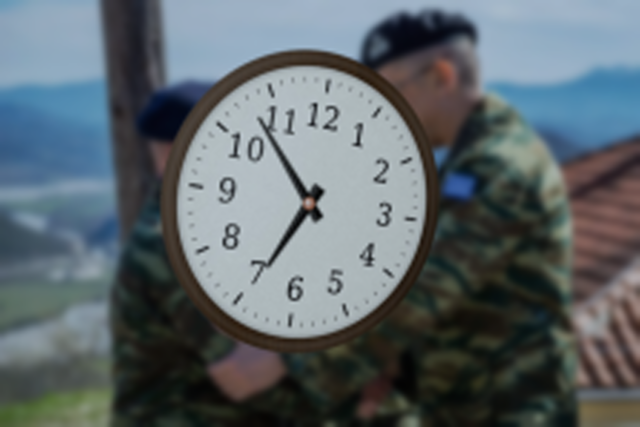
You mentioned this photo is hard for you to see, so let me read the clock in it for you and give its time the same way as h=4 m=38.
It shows h=6 m=53
